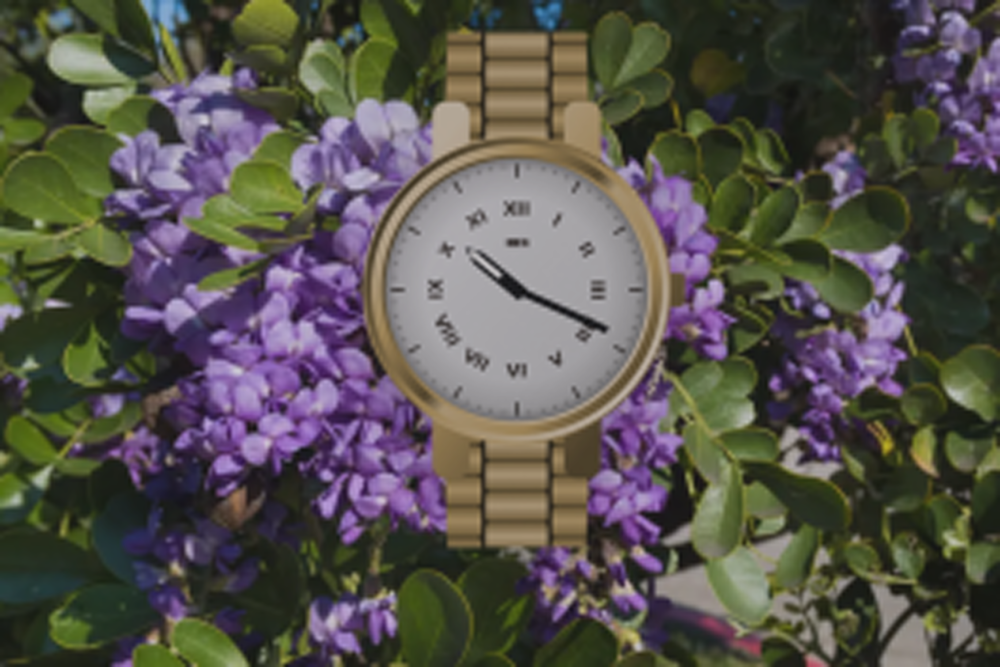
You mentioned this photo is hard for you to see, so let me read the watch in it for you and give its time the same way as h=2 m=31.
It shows h=10 m=19
